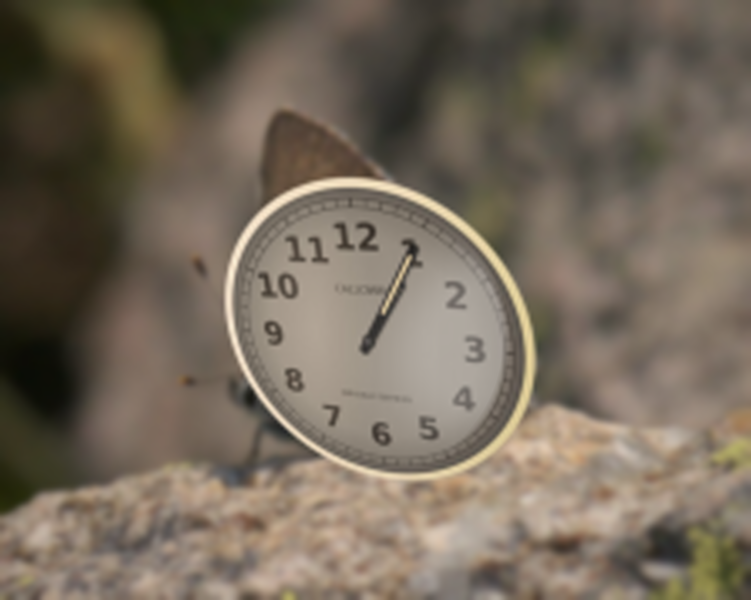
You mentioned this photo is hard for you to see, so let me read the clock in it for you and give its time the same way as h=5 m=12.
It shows h=1 m=5
